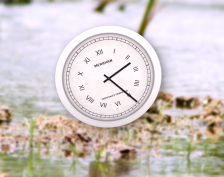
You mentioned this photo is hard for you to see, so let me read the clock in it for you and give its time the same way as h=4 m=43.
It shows h=2 m=25
